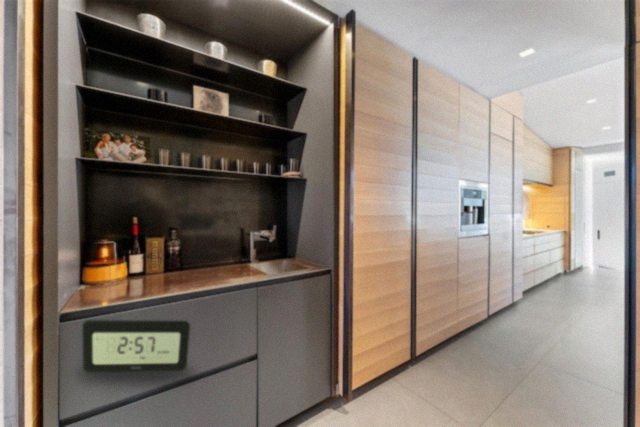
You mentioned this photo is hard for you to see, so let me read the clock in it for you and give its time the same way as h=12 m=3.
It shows h=2 m=57
